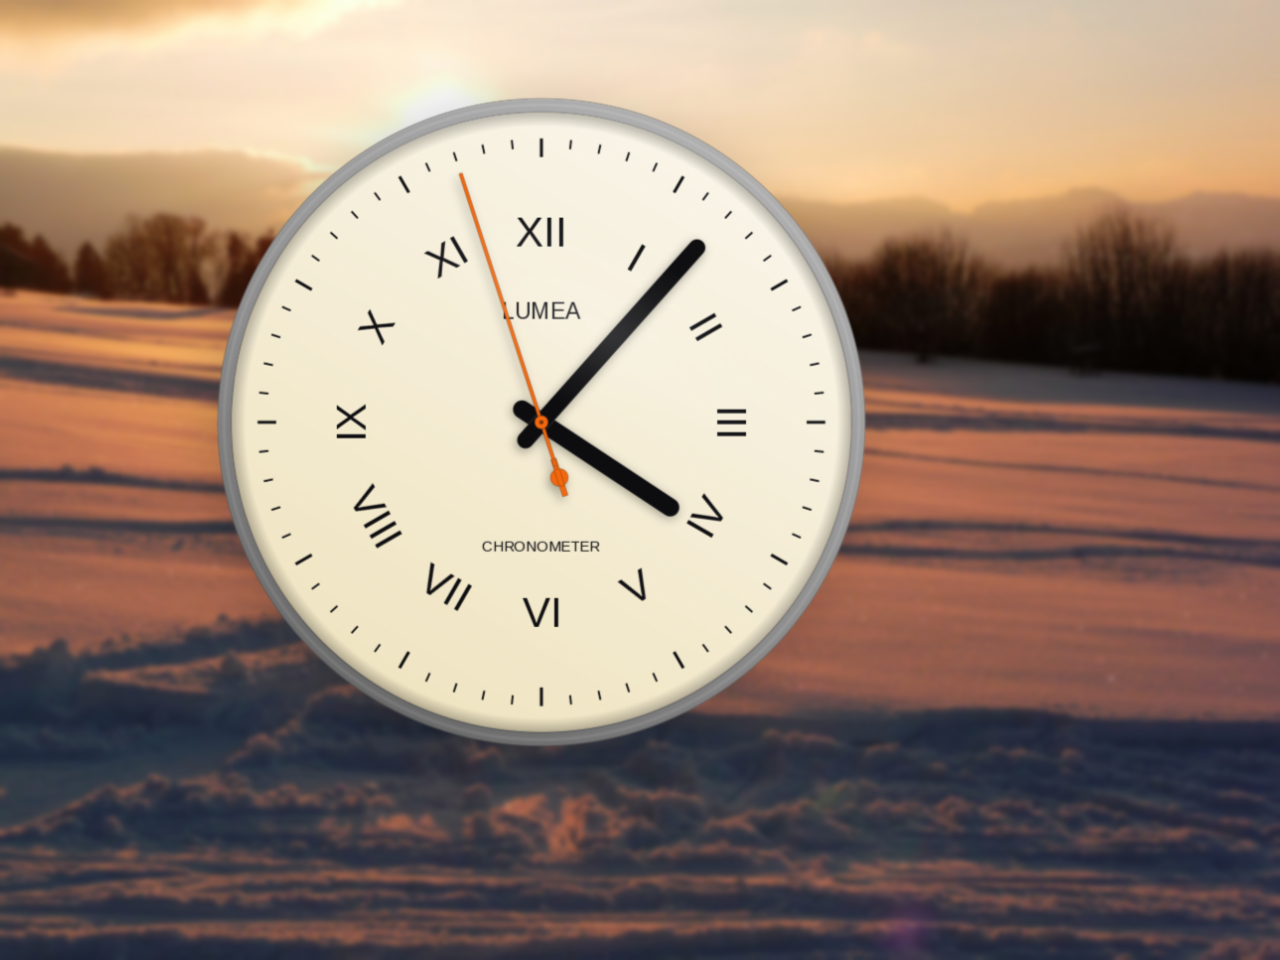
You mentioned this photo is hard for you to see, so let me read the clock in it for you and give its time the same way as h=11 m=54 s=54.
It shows h=4 m=6 s=57
